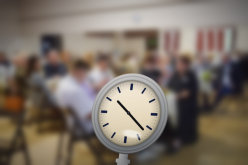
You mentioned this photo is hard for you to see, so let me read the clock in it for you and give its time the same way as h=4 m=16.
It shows h=10 m=22
